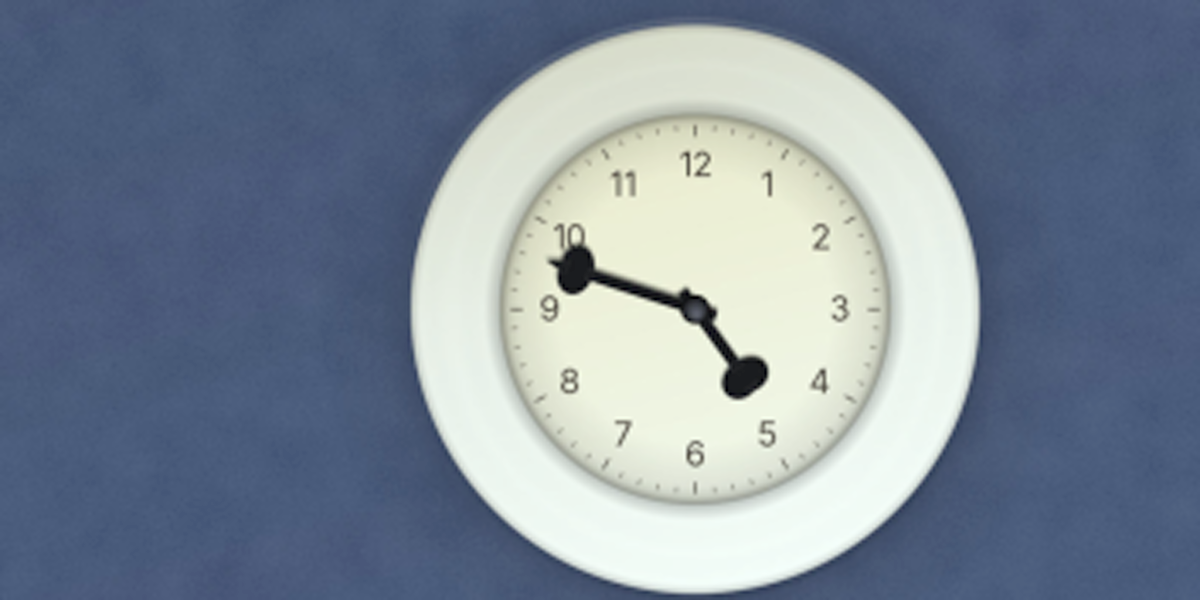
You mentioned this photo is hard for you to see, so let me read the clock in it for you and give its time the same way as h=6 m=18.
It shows h=4 m=48
